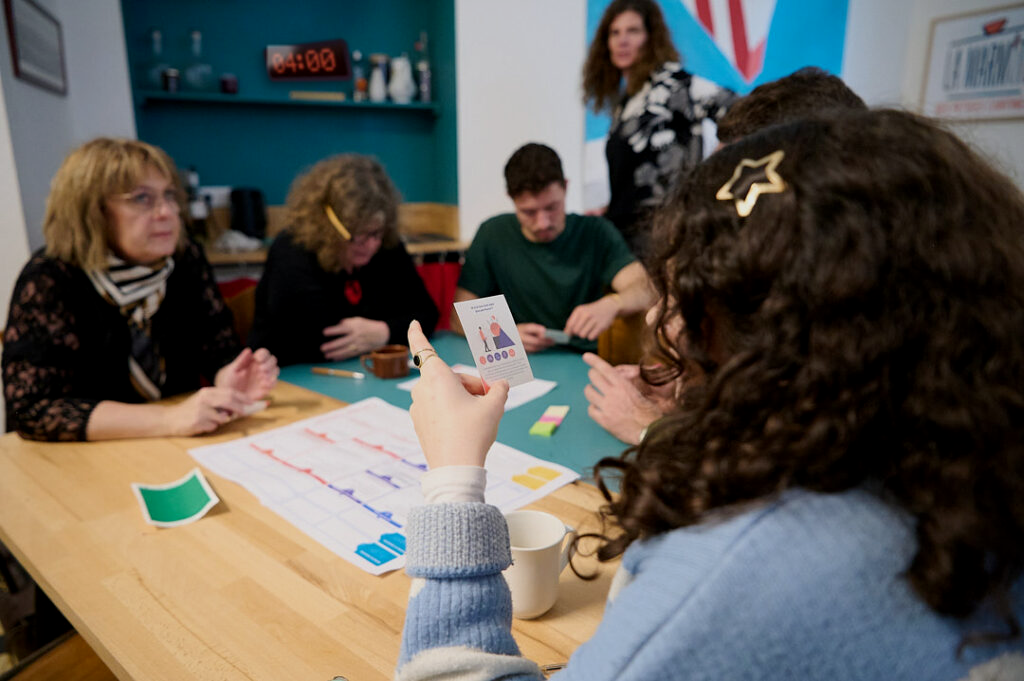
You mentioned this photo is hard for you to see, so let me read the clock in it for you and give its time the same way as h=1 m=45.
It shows h=4 m=0
